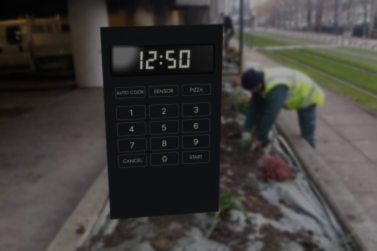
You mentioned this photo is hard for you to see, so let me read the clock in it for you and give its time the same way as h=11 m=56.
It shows h=12 m=50
